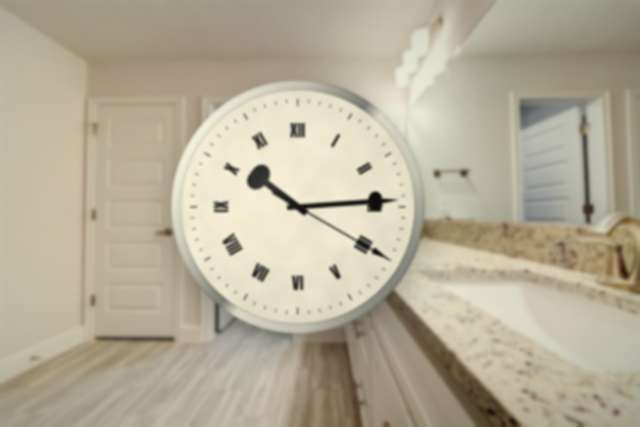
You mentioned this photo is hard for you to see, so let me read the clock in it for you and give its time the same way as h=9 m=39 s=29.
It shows h=10 m=14 s=20
